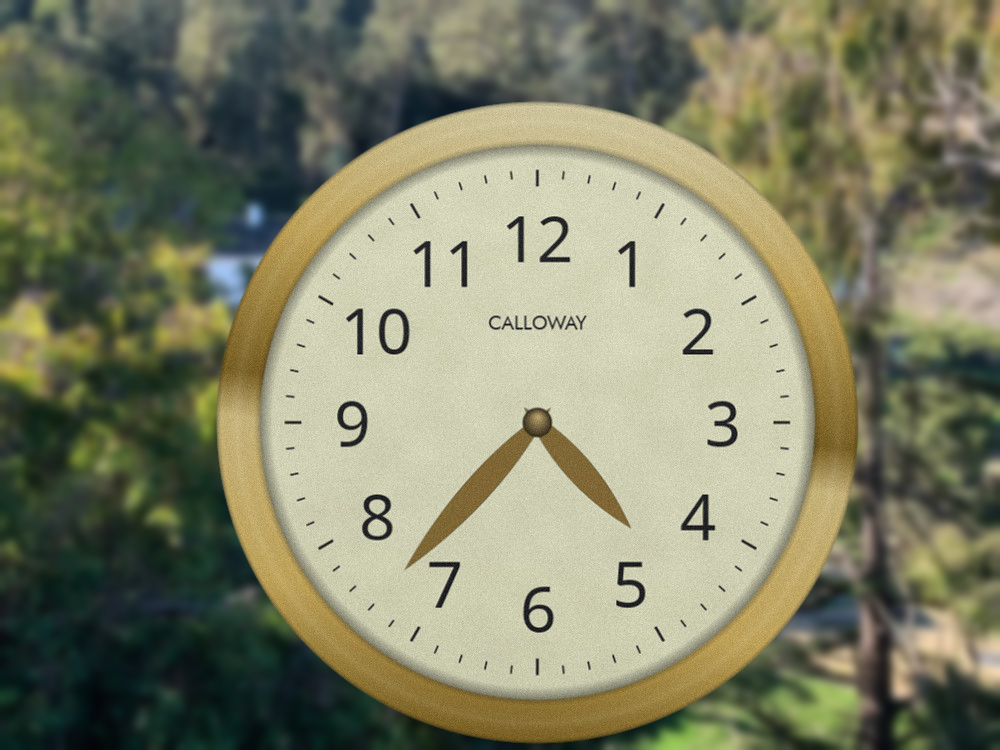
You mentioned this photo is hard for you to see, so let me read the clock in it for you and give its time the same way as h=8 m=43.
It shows h=4 m=37
